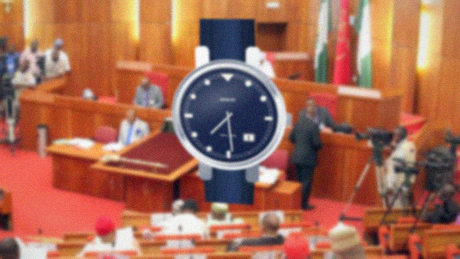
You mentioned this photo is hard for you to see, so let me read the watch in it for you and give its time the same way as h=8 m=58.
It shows h=7 m=29
